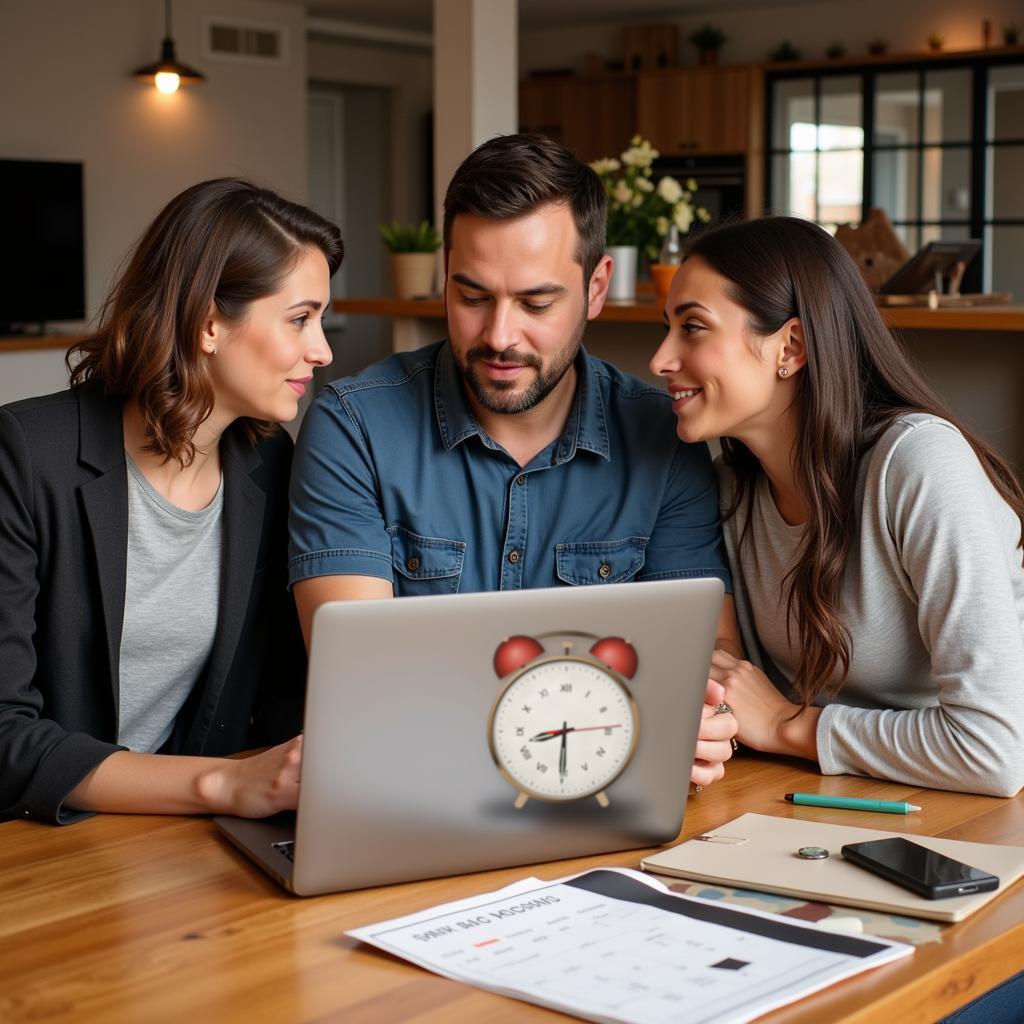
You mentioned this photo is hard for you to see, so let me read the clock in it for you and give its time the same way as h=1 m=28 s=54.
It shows h=8 m=30 s=14
